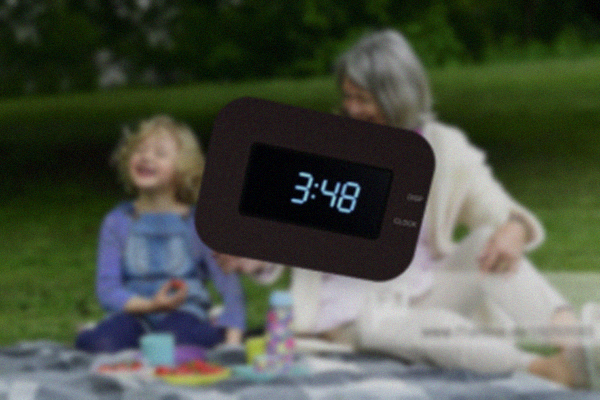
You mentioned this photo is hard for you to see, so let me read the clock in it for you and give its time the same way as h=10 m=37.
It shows h=3 m=48
